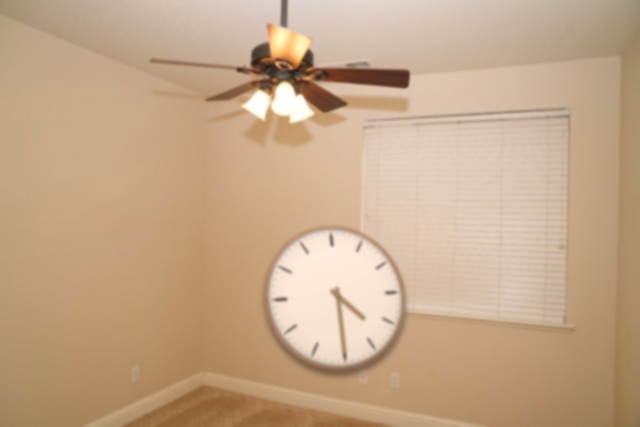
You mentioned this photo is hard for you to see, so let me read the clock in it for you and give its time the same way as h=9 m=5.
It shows h=4 m=30
